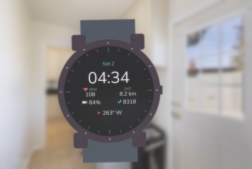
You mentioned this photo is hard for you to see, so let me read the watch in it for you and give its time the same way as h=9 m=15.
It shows h=4 m=34
